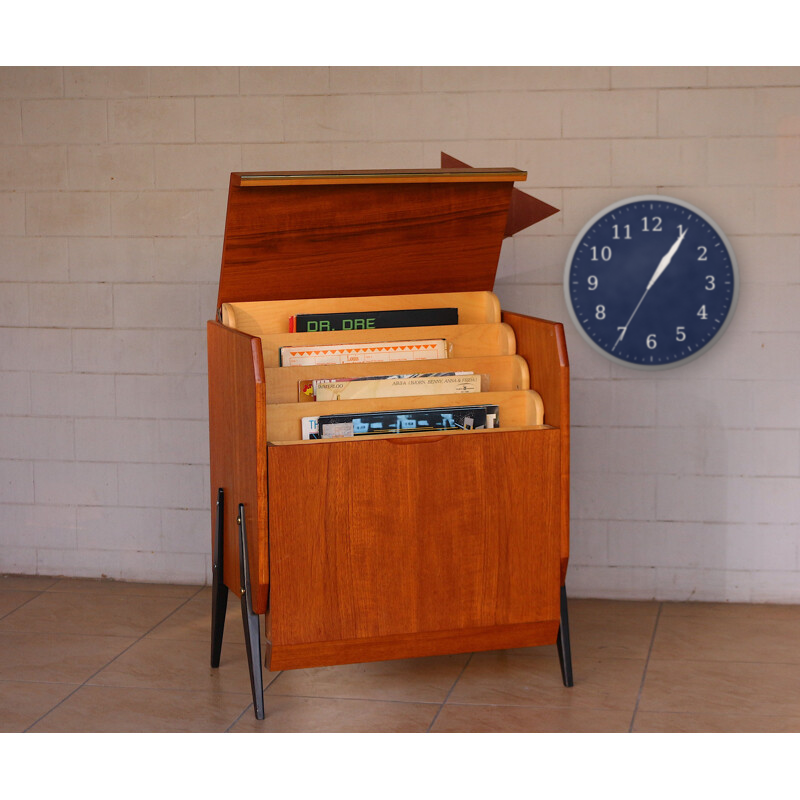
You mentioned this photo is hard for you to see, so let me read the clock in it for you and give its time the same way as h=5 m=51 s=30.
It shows h=1 m=5 s=35
